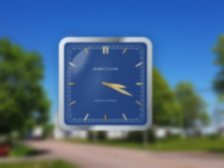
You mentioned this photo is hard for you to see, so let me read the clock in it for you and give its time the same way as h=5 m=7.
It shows h=3 m=19
